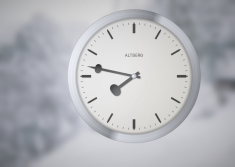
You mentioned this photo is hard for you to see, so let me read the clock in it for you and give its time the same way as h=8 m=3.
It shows h=7 m=47
